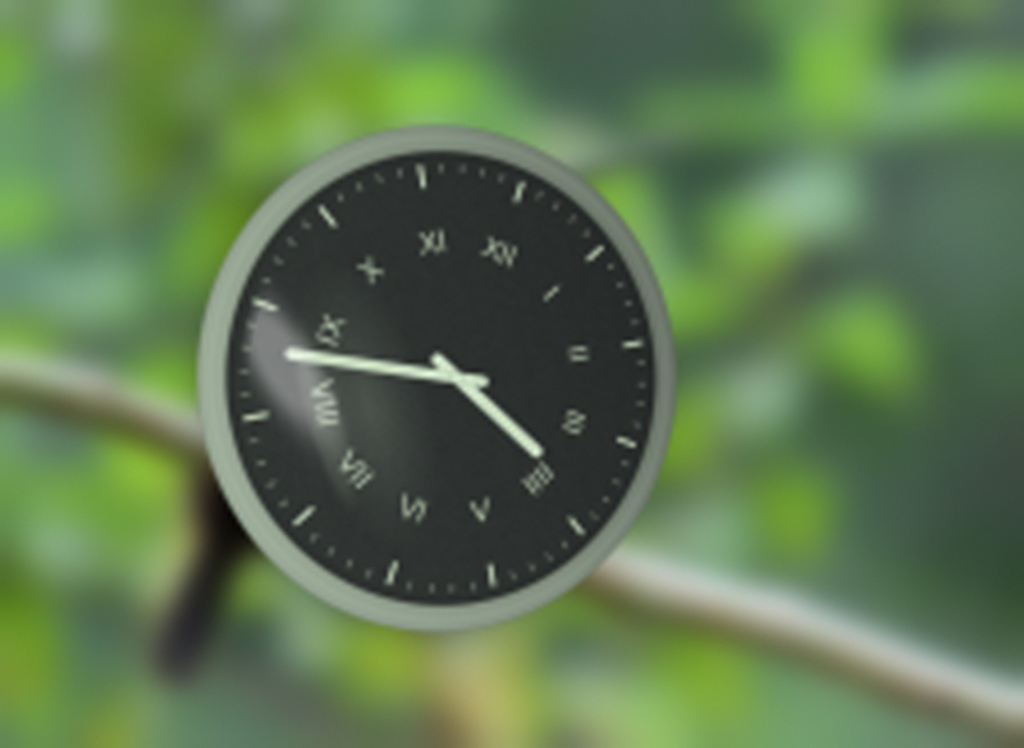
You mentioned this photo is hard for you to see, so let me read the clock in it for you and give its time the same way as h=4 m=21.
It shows h=3 m=43
